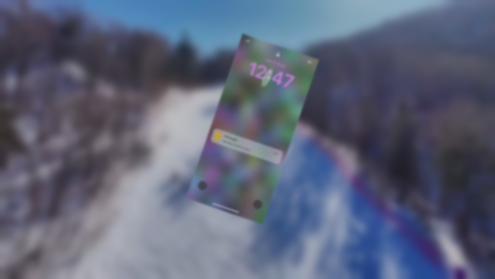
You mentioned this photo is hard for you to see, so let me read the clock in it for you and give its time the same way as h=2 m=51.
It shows h=12 m=47
